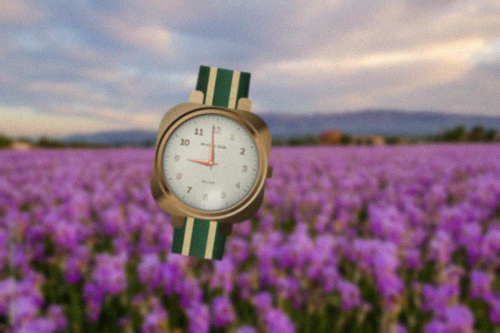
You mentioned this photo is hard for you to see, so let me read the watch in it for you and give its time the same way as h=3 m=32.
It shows h=8 m=59
